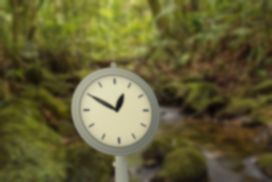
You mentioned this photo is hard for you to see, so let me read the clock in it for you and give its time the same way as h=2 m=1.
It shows h=12 m=50
